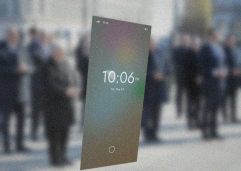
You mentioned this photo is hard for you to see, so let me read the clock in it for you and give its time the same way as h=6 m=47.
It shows h=10 m=6
